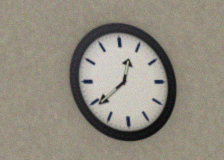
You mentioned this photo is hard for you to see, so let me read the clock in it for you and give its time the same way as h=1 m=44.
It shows h=12 m=39
